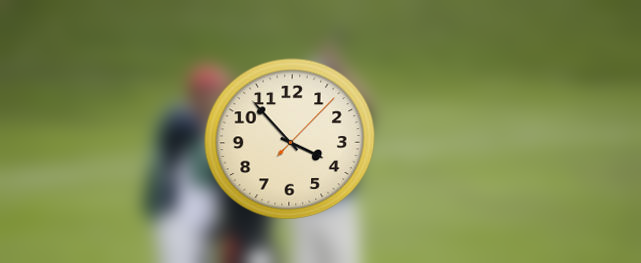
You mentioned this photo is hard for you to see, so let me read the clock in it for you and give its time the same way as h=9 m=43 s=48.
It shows h=3 m=53 s=7
